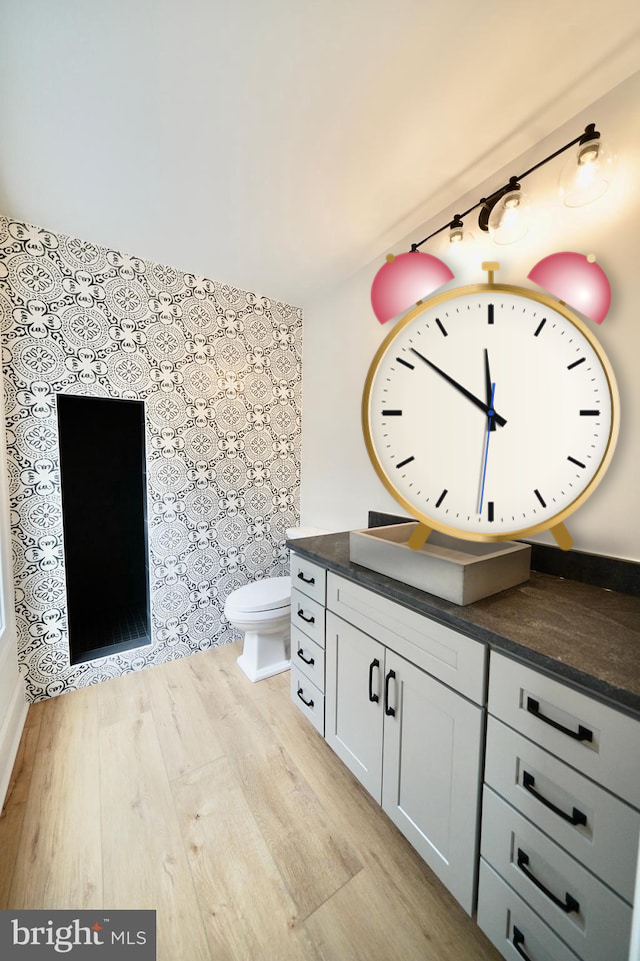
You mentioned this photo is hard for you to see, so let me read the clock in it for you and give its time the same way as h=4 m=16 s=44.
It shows h=11 m=51 s=31
